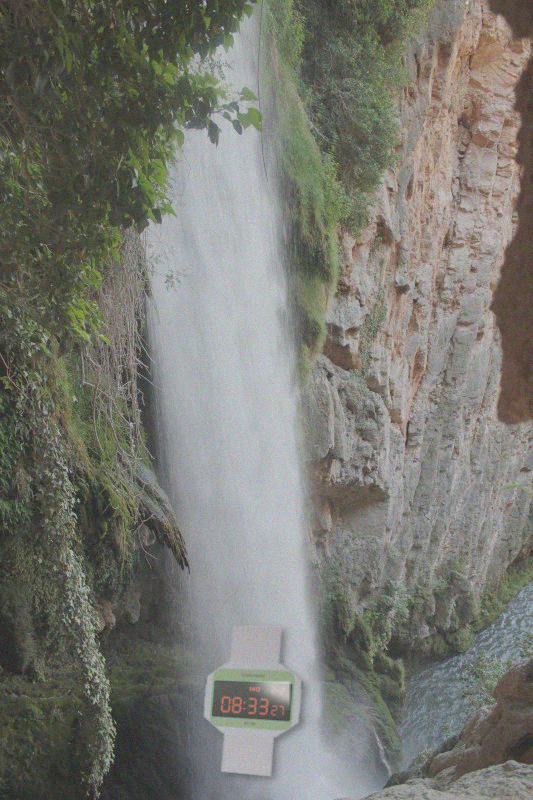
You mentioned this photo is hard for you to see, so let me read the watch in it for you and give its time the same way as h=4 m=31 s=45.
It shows h=8 m=33 s=27
